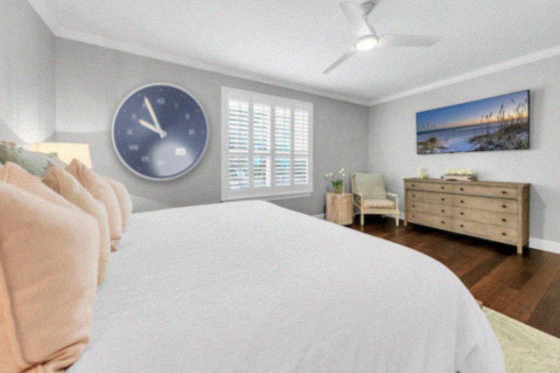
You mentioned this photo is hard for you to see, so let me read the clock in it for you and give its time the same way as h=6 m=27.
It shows h=9 m=56
